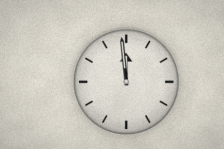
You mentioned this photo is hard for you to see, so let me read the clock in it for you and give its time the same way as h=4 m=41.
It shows h=11 m=59
